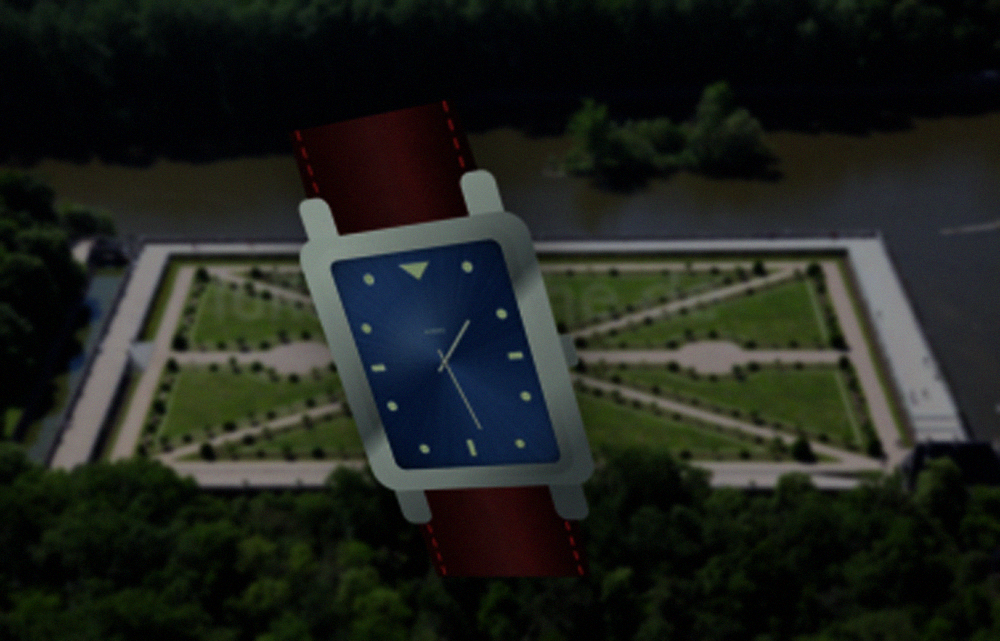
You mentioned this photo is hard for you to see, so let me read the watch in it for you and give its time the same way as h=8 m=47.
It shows h=1 m=28
